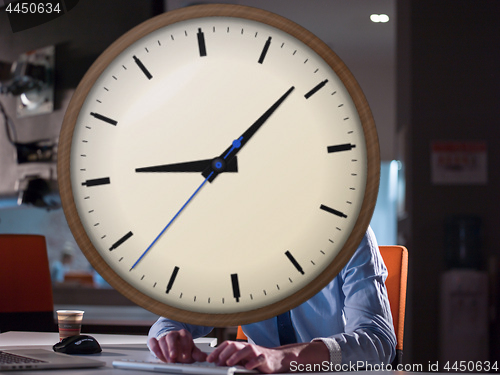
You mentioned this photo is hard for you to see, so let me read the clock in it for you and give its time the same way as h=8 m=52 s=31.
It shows h=9 m=8 s=38
